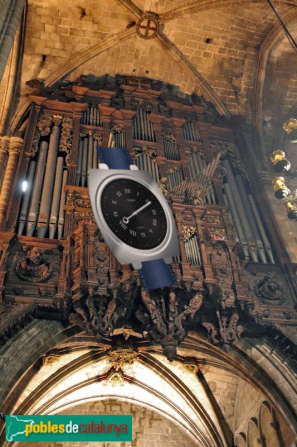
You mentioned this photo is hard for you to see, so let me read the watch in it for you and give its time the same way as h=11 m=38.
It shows h=8 m=11
